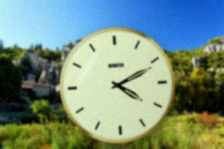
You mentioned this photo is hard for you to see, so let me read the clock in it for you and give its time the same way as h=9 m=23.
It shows h=4 m=11
